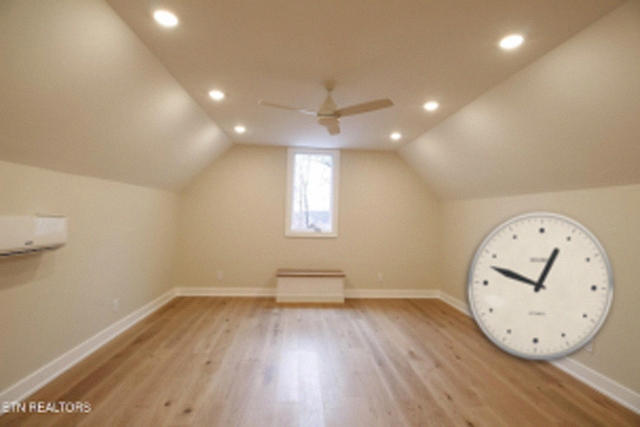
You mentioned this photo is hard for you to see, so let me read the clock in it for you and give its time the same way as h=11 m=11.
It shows h=12 m=48
